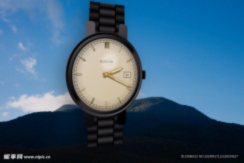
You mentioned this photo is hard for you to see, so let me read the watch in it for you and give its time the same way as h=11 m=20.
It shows h=2 m=19
